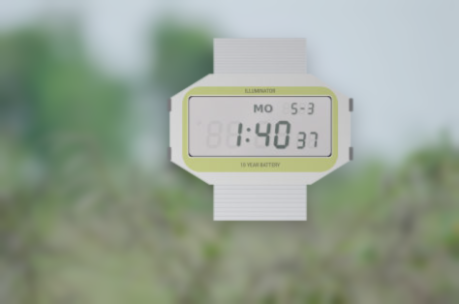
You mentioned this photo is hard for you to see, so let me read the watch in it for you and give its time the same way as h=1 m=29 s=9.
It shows h=1 m=40 s=37
